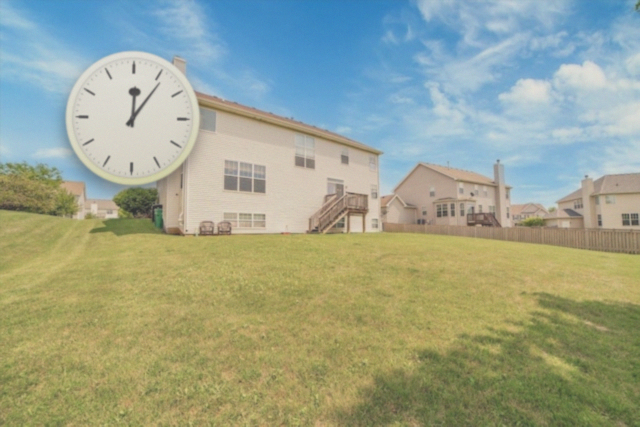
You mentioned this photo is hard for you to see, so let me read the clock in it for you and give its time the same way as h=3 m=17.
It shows h=12 m=6
